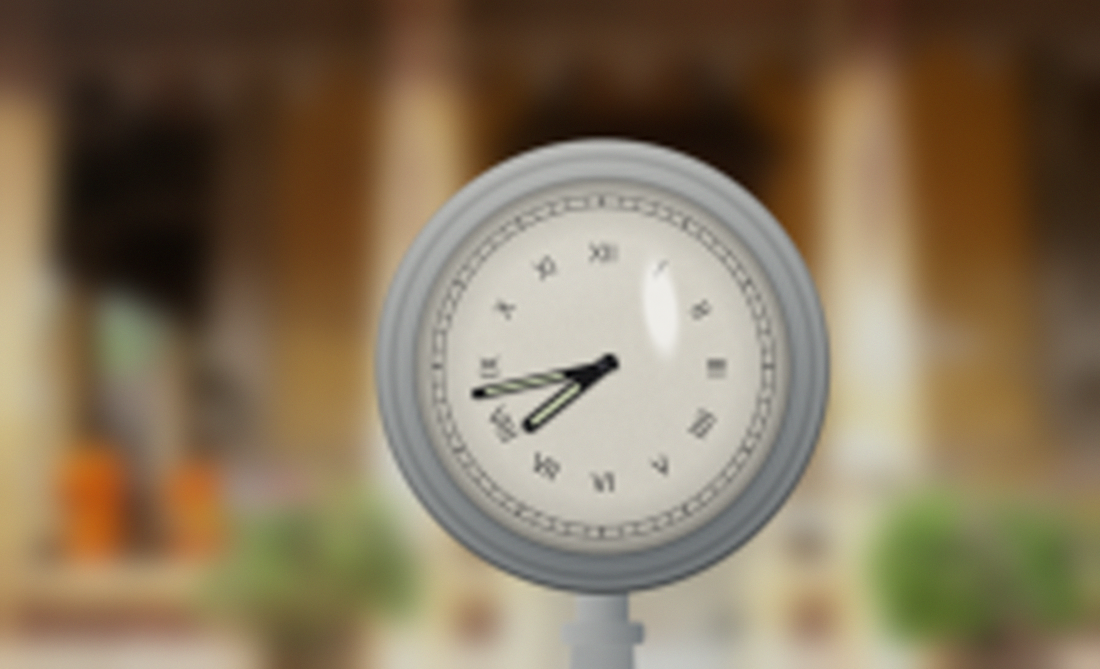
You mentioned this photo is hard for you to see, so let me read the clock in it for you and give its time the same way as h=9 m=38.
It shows h=7 m=43
